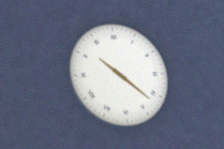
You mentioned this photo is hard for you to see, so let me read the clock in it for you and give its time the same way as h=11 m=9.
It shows h=10 m=22
